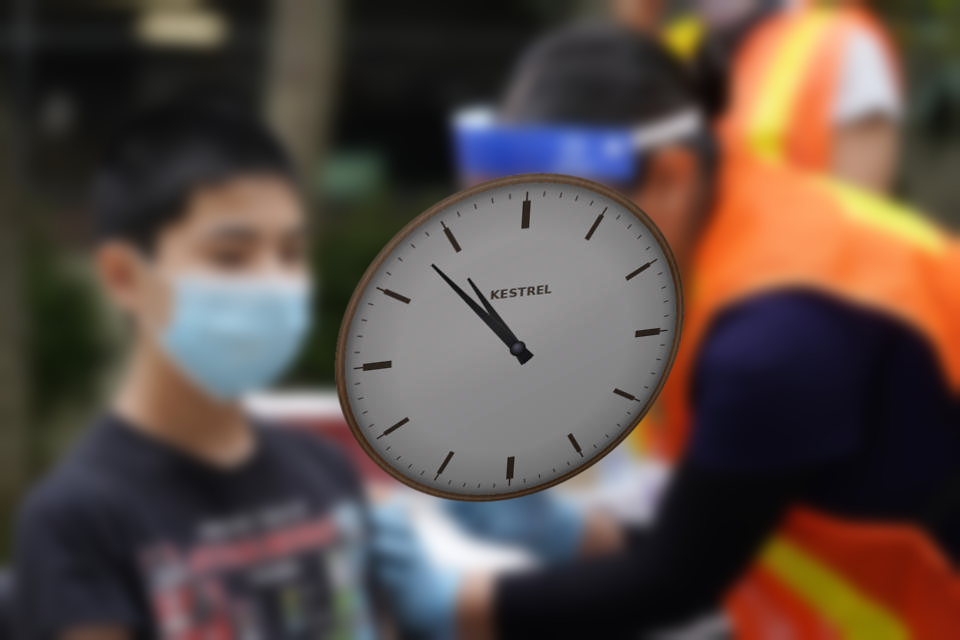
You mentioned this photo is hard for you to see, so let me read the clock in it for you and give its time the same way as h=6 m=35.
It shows h=10 m=53
